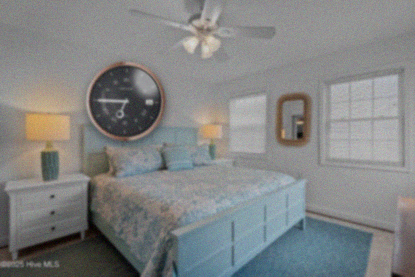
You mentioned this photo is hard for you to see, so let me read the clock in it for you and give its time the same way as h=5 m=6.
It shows h=6 m=45
